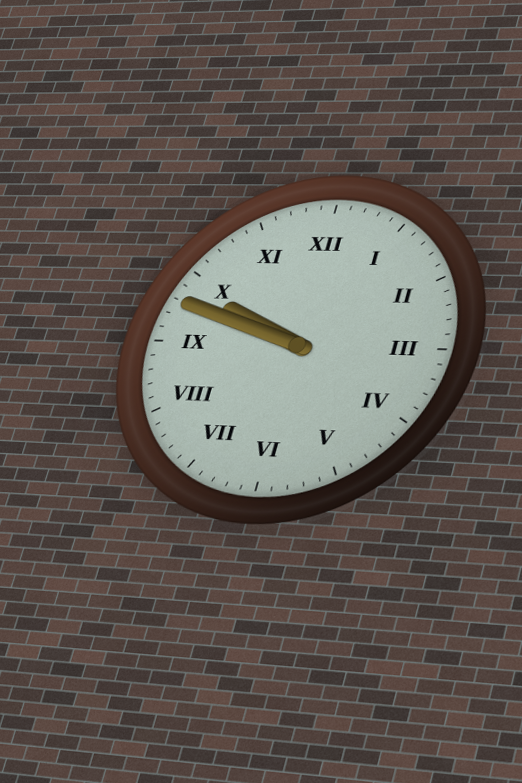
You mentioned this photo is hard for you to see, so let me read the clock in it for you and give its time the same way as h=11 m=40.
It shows h=9 m=48
